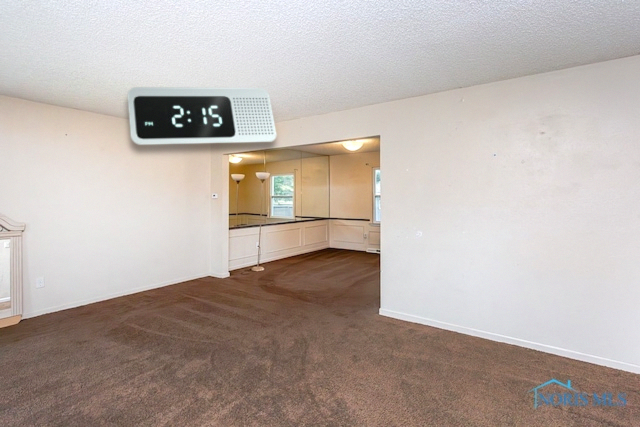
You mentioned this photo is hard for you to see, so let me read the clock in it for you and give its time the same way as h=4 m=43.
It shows h=2 m=15
